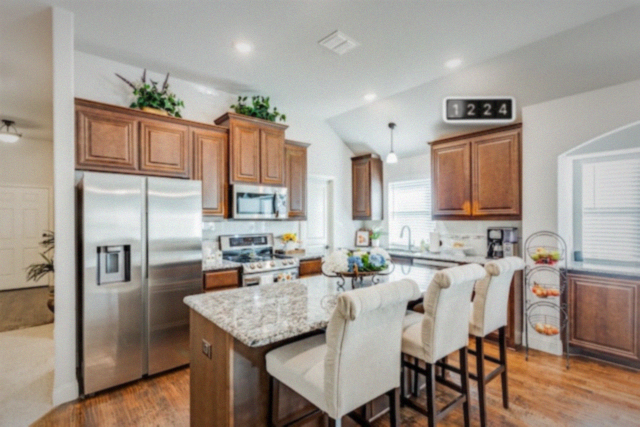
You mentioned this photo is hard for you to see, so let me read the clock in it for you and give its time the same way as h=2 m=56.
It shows h=12 m=24
